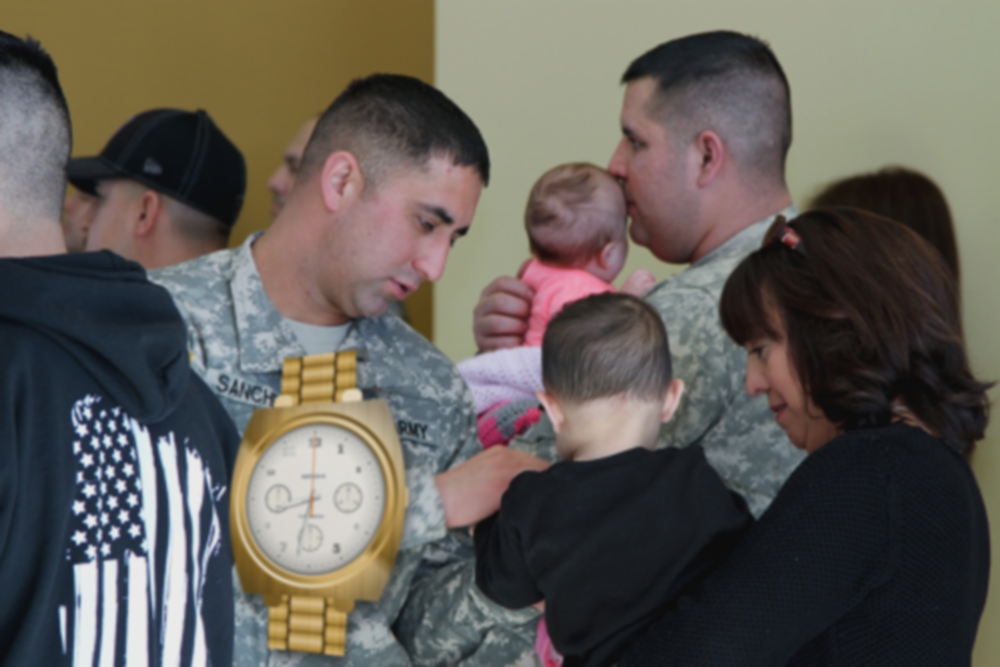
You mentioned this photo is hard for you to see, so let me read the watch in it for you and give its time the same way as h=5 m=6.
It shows h=8 m=32
